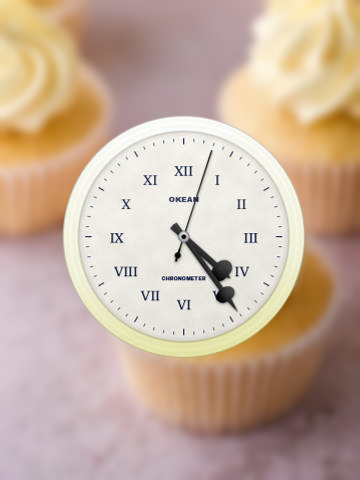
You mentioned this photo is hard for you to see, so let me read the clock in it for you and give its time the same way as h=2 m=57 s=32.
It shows h=4 m=24 s=3
